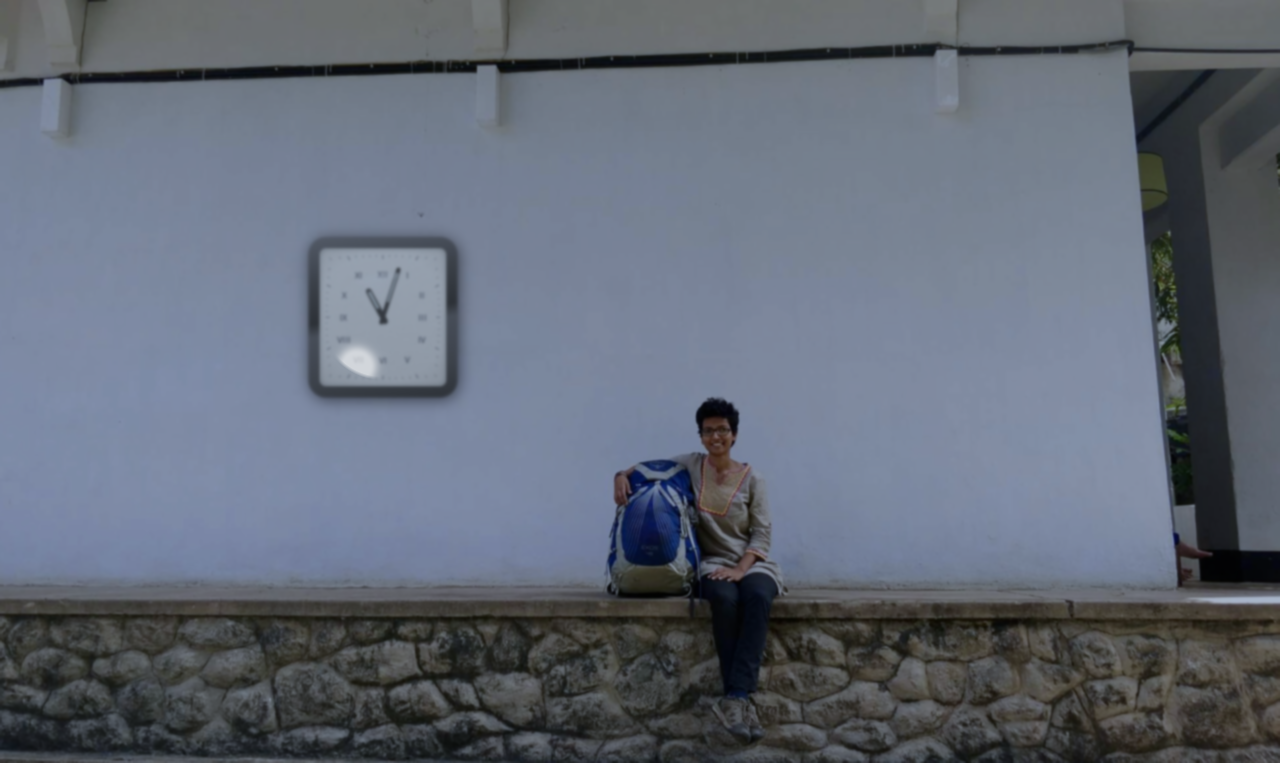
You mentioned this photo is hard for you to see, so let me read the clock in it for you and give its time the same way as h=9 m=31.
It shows h=11 m=3
